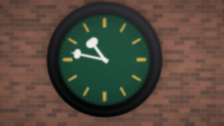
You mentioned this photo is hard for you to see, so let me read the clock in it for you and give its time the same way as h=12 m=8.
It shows h=10 m=47
